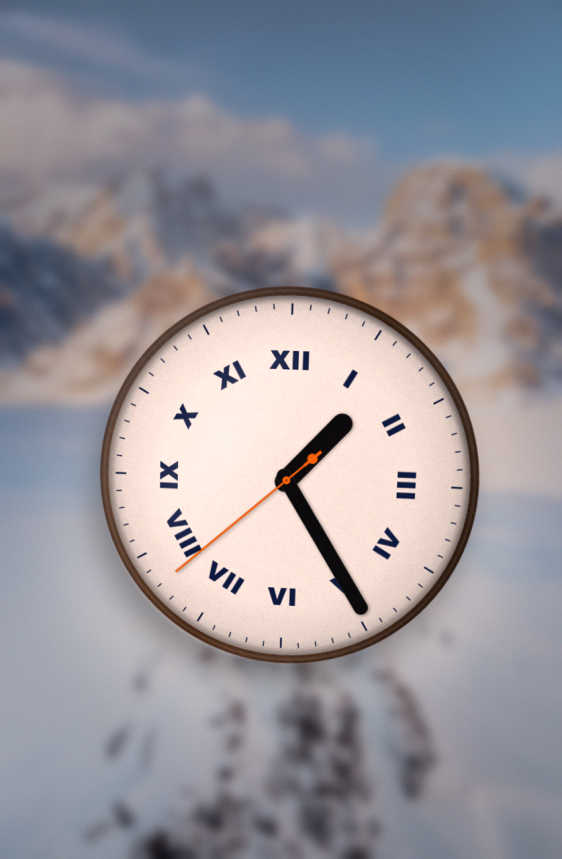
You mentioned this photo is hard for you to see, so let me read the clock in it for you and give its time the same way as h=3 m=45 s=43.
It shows h=1 m=24 s=38
